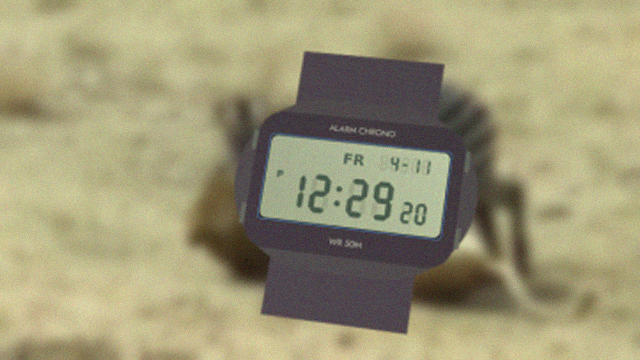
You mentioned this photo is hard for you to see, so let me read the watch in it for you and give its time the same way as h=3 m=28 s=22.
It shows h=12 m=29 s=20
